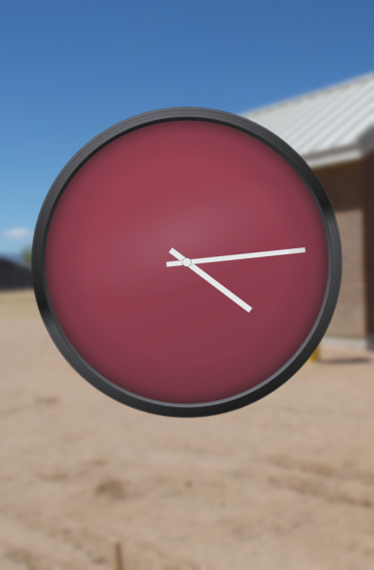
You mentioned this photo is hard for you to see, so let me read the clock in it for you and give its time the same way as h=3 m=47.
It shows h=4 m=14
